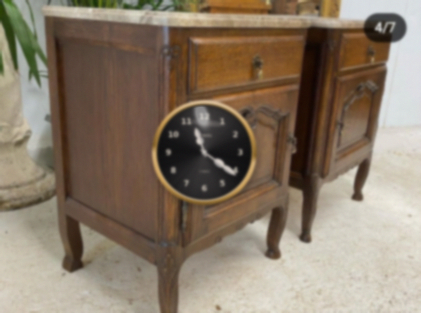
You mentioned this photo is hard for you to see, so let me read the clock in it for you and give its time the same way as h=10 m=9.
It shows h=11 m=21
